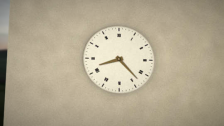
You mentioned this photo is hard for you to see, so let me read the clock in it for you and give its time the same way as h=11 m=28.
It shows h=8 m=23
